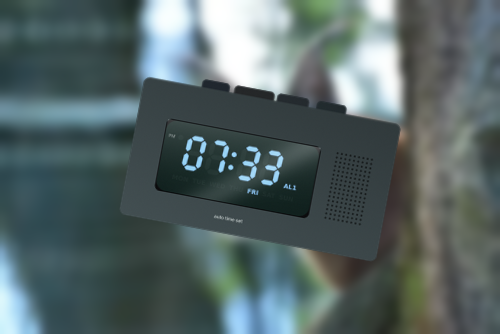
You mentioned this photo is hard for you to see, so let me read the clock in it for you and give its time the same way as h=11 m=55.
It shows h=7 m=33
